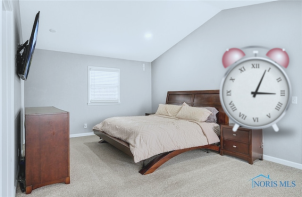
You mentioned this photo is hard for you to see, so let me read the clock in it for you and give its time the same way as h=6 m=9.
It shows h=3 m=4
